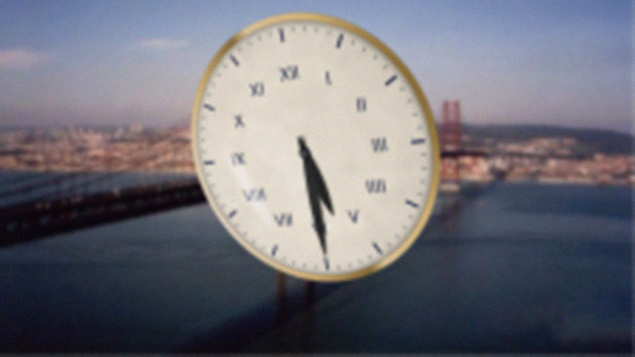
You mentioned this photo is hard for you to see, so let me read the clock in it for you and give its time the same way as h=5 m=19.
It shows h=5 m=30
